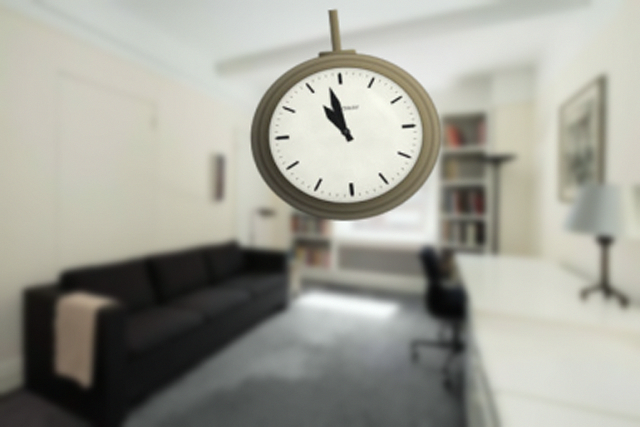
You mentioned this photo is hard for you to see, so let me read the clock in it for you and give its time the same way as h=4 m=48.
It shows h=10 m=58
